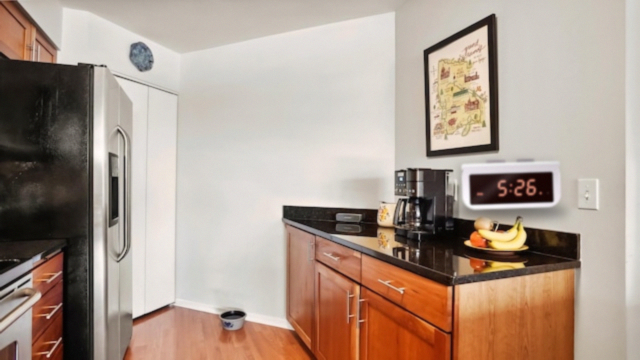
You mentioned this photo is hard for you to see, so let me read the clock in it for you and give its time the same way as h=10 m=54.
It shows h=5 m=26
